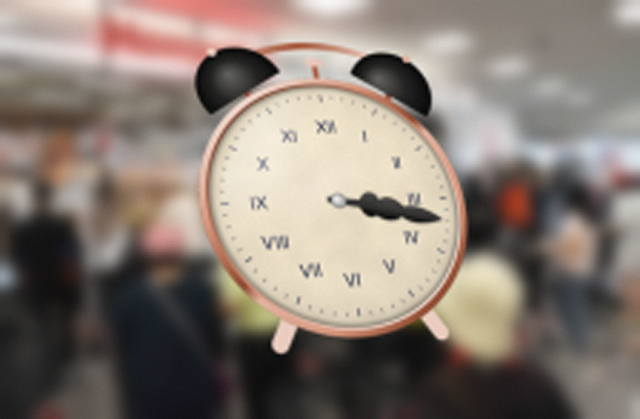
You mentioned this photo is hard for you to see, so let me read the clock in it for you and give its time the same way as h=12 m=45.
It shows h=3 m=17
